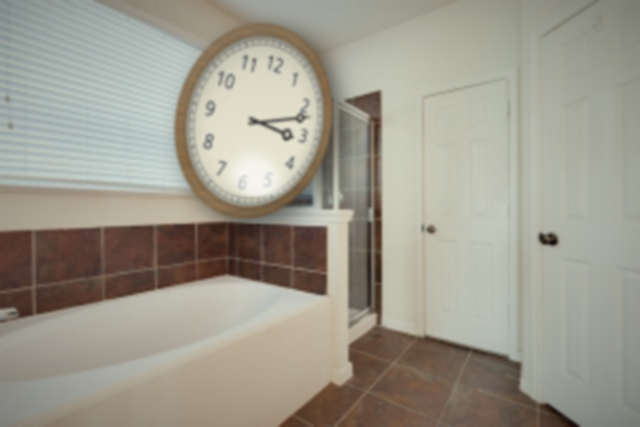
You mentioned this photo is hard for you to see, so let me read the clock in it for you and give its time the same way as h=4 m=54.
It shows h=3 m=12
